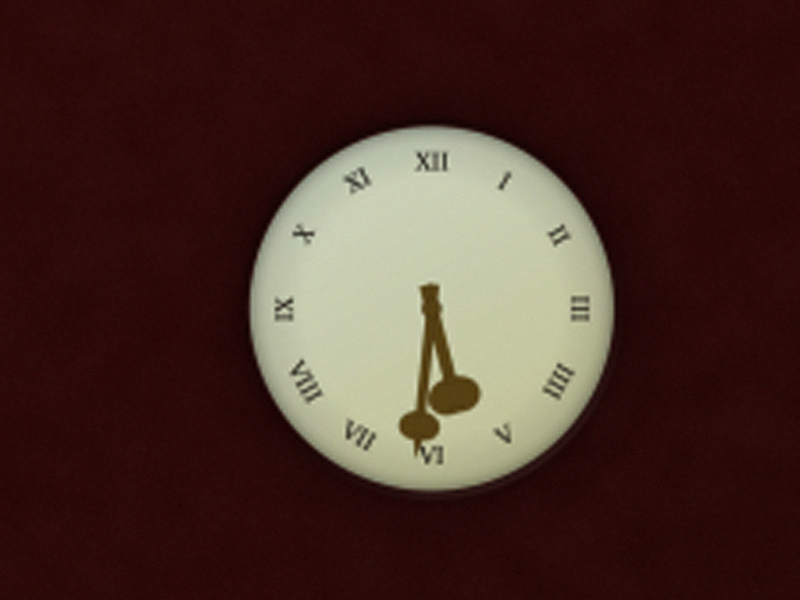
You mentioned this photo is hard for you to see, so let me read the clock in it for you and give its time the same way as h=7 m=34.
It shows h=5 m=31
